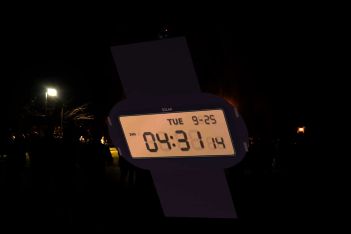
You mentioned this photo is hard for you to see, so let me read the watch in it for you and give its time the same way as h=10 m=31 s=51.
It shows h=4 m=31 s=14
